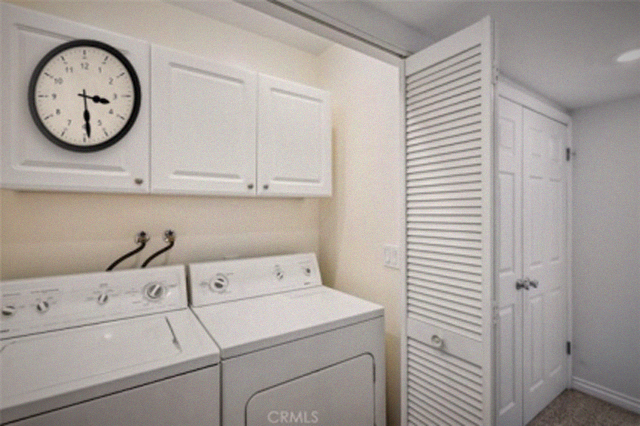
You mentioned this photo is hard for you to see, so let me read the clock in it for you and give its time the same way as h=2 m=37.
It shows h=3 m=29
